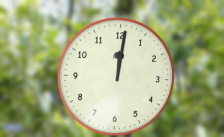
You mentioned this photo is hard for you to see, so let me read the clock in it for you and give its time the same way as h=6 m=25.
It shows h=12 m=1
